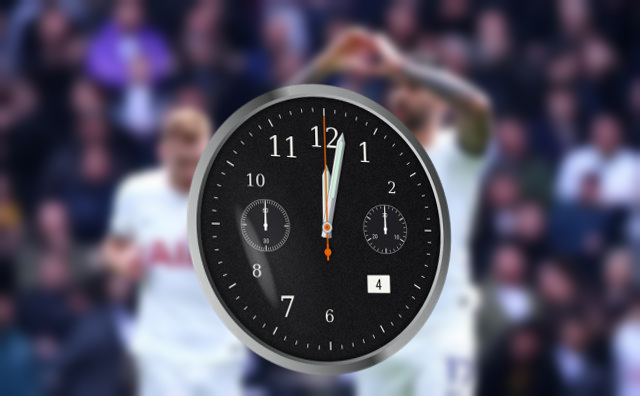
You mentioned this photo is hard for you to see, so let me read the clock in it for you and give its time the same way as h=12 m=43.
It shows h=12 m=2
